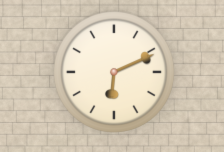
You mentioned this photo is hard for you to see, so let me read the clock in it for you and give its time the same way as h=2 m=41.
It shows h=6 m=11
